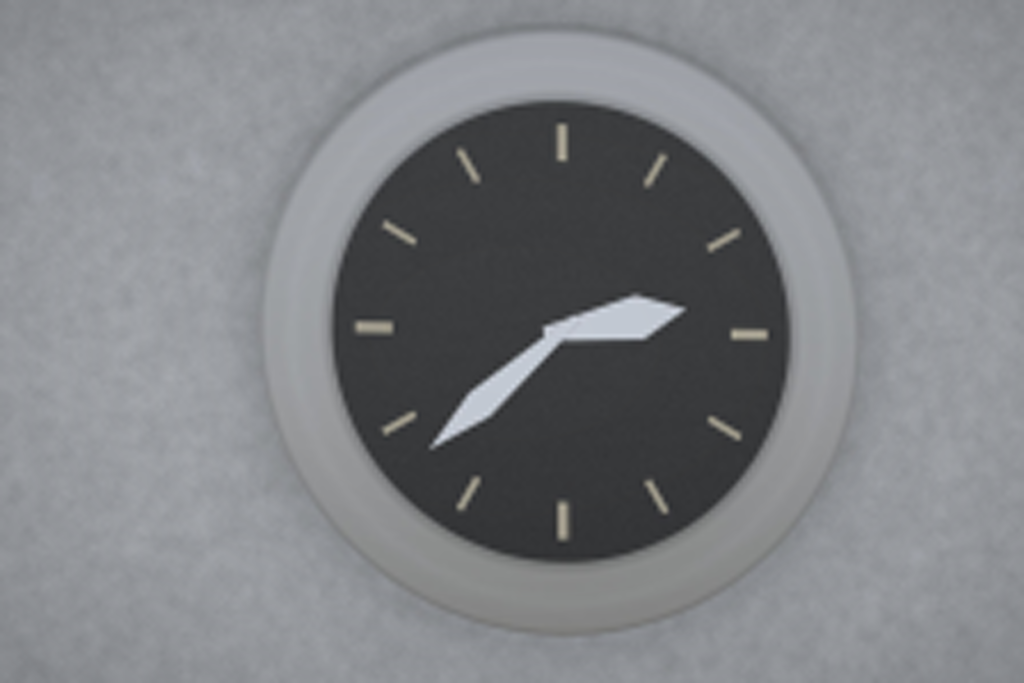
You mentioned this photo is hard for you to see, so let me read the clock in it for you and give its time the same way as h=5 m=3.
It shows h=2 m=38
